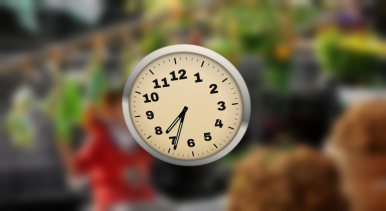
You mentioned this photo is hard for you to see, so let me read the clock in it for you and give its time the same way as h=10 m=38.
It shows h=7 m=34
